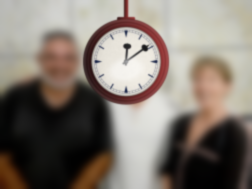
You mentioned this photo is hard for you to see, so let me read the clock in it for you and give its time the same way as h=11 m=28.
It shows h=12 m=9
